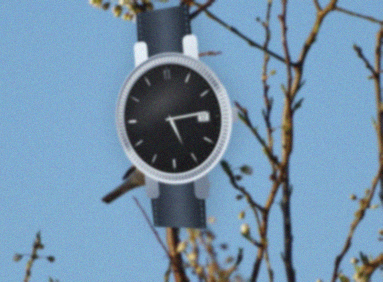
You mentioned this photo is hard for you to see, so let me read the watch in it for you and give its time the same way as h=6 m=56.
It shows h=5 m=14
